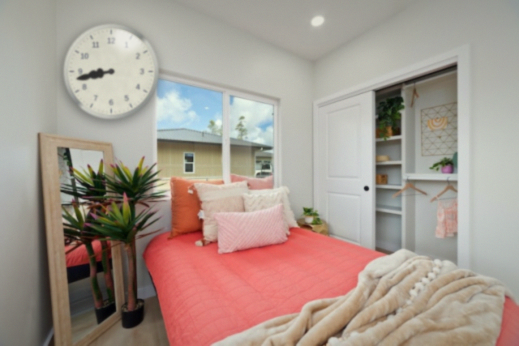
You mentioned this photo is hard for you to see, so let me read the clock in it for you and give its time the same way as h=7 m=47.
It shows h=8 m=43
